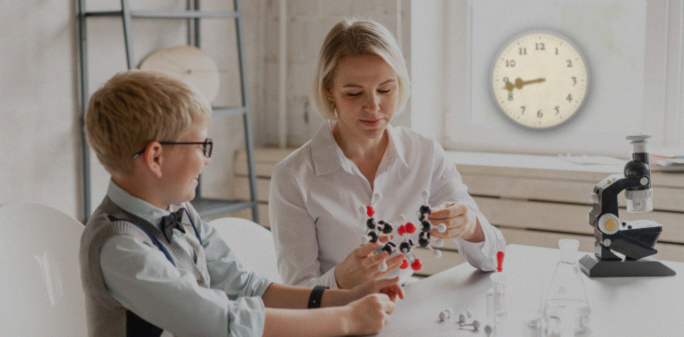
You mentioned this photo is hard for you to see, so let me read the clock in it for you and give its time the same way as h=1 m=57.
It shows h=8 m=43
